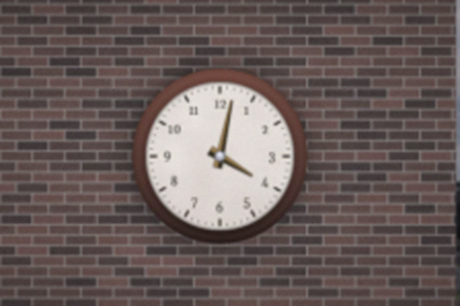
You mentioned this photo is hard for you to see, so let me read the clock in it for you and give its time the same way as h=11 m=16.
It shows h=4 m=2
